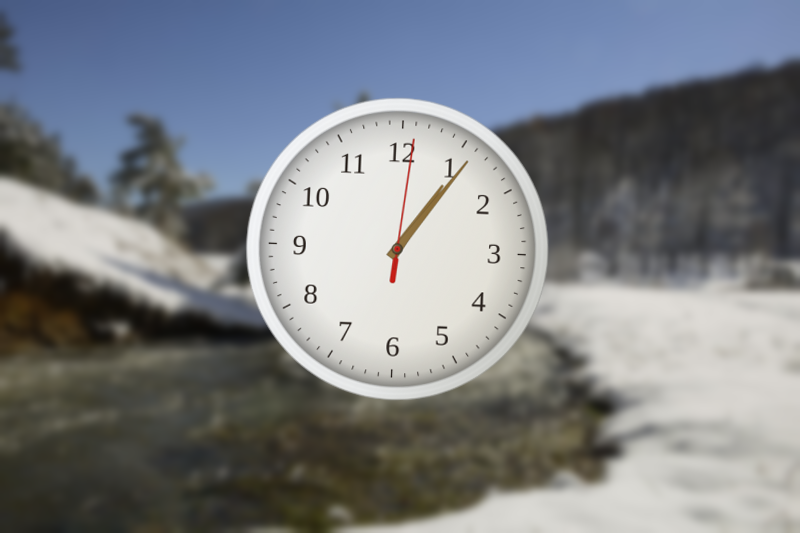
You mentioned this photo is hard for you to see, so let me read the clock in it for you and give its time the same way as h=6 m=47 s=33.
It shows h=1 m=6 s=1
